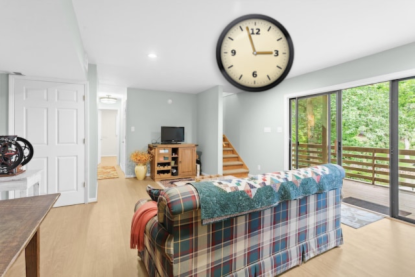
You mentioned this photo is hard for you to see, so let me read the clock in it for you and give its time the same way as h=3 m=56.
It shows h=2 m=57
